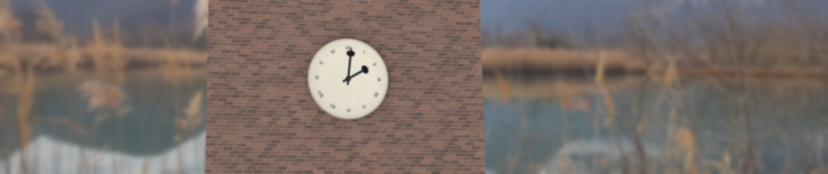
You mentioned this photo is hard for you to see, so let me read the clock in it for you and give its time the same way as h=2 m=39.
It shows h=2 m=1
